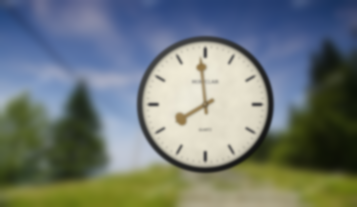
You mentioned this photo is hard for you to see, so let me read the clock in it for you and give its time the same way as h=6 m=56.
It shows h=7 m=59
